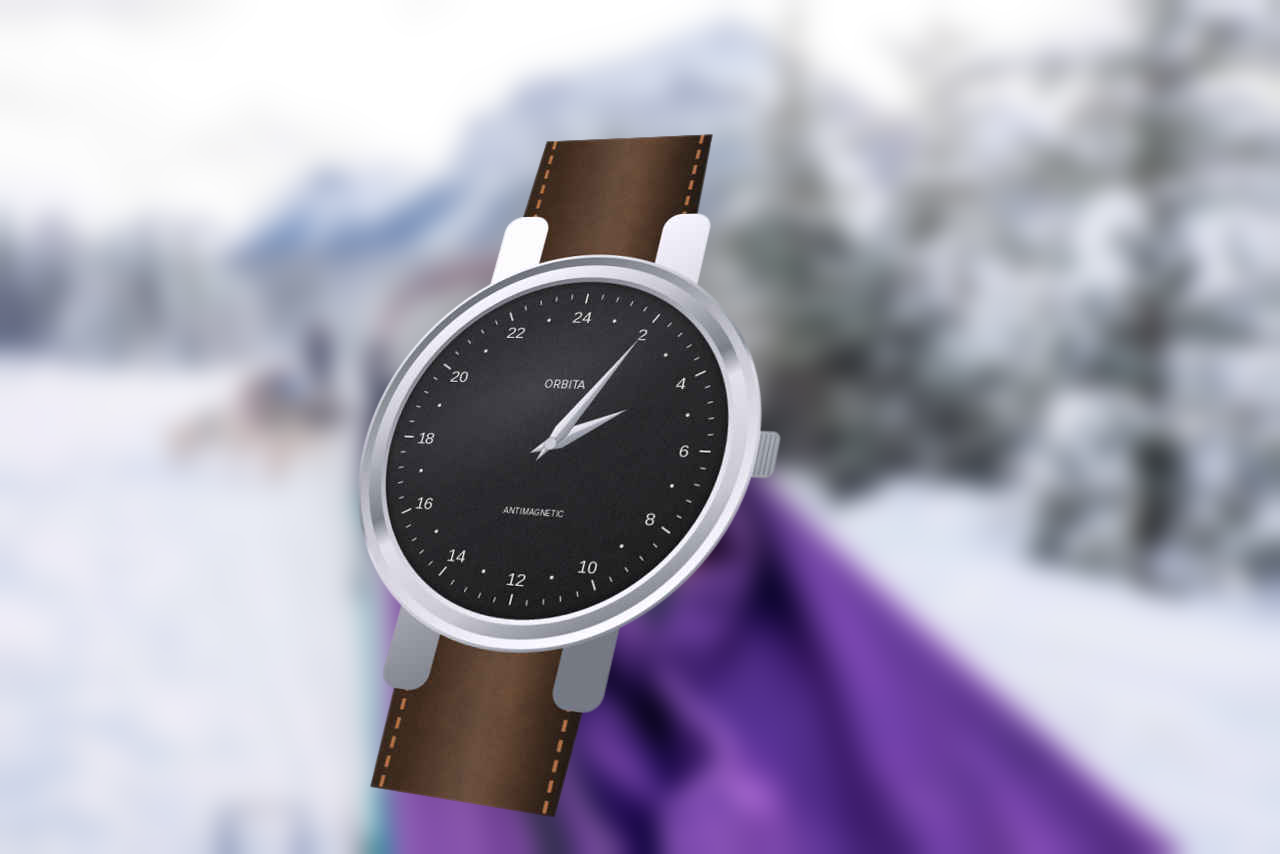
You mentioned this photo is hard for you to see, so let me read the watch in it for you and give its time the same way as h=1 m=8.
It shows h=4 m=5
